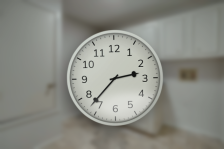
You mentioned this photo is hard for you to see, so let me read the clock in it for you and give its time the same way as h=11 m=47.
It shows h=2 m=37
